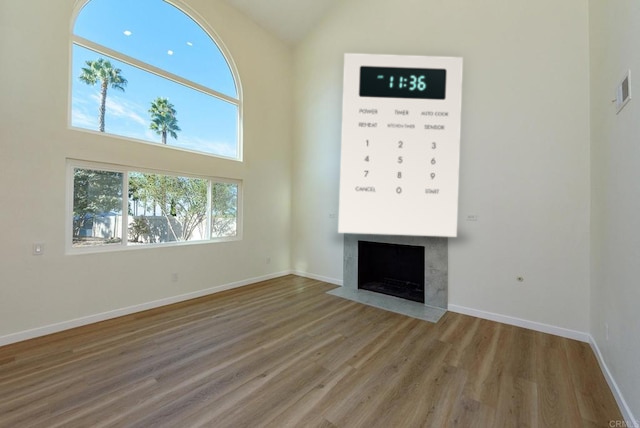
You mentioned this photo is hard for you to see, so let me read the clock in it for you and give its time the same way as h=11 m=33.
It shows h=11 m=36
